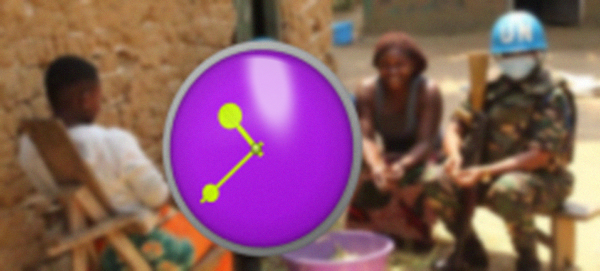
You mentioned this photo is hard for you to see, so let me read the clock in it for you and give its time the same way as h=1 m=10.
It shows h=10 m=38
